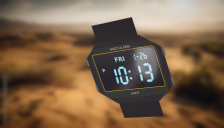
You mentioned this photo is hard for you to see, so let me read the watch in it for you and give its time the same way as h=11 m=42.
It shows h=10 m=13
